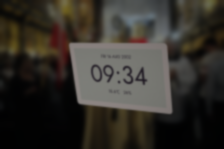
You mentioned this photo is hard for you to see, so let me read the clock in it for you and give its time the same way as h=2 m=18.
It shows h=9 m=34
